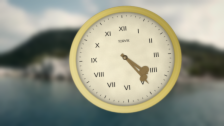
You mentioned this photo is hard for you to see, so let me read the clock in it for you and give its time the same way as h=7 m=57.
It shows h=4 m=24
